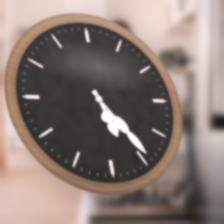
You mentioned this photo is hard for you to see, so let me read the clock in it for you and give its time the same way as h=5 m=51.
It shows h=5 m=24
